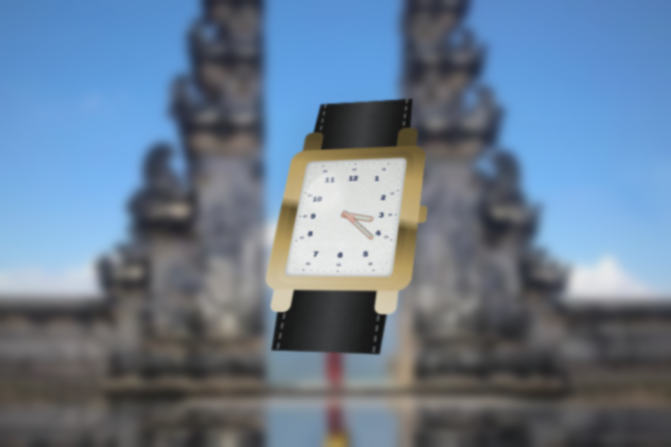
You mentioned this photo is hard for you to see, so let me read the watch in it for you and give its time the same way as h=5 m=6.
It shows h=3 m=22
